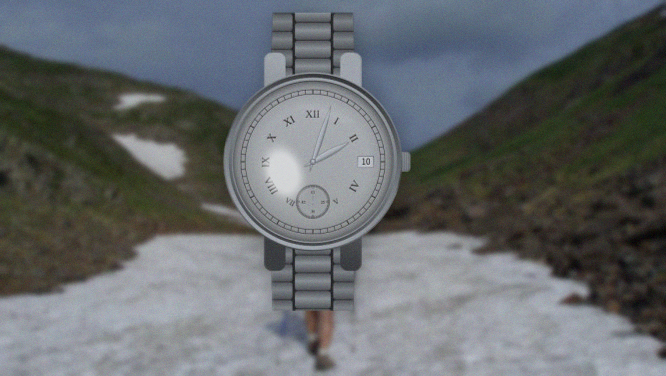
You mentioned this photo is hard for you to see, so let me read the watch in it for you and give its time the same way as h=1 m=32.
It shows h=2 m=3
